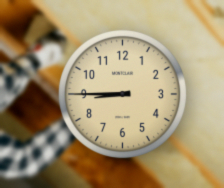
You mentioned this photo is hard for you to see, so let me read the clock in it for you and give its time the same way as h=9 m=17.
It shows h=8 m=45
